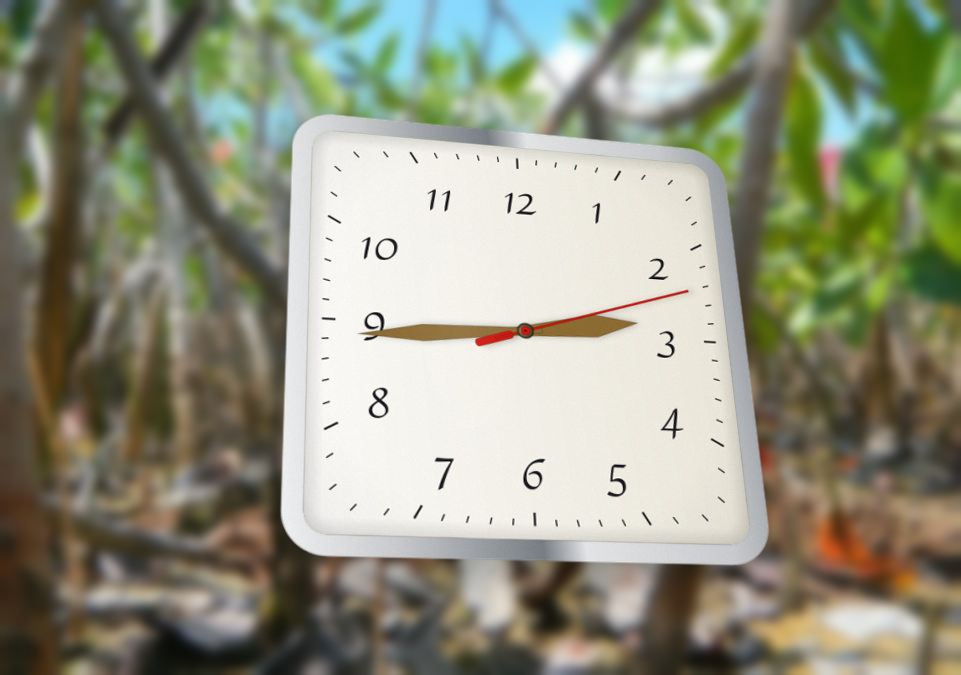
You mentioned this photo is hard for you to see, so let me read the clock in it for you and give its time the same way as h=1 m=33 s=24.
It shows h=2 m=44 s=12
